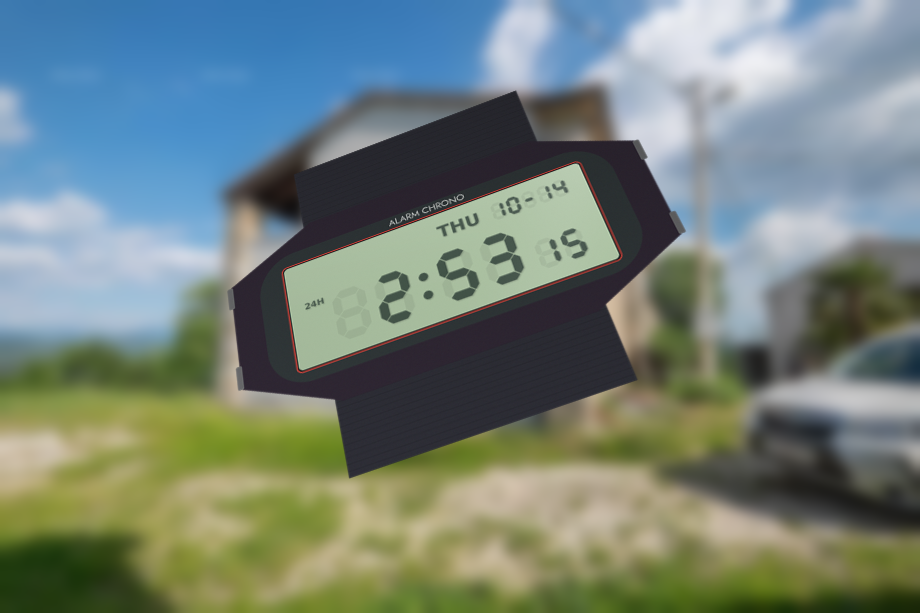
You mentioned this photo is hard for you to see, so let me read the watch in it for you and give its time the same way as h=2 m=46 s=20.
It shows h=2 m=53 s=15
